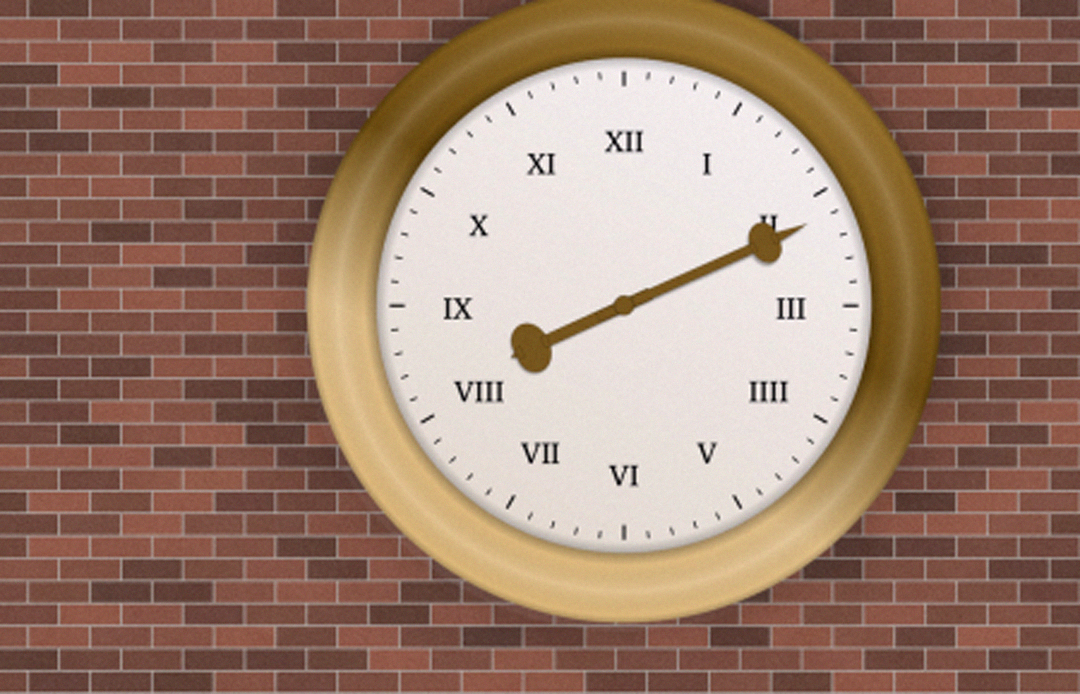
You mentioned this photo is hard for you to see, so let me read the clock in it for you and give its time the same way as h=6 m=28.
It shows h=8 m=11
